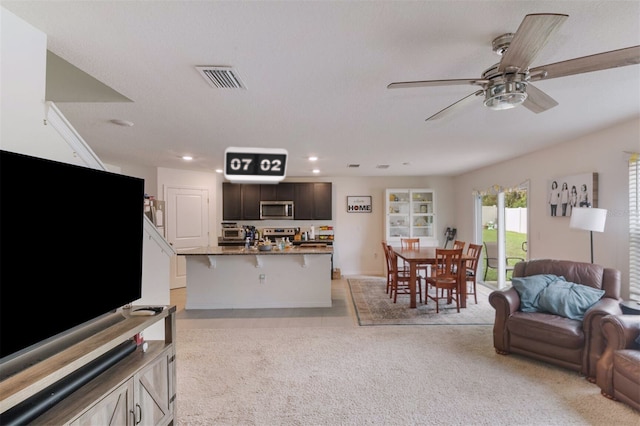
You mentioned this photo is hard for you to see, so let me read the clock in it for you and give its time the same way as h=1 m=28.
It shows h=7 m=2
